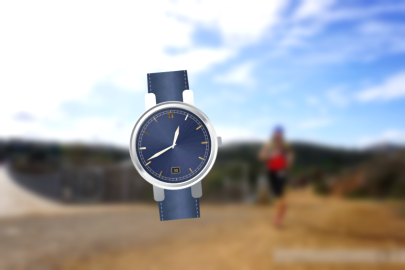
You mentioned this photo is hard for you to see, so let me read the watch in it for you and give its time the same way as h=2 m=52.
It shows h=12 m=41
